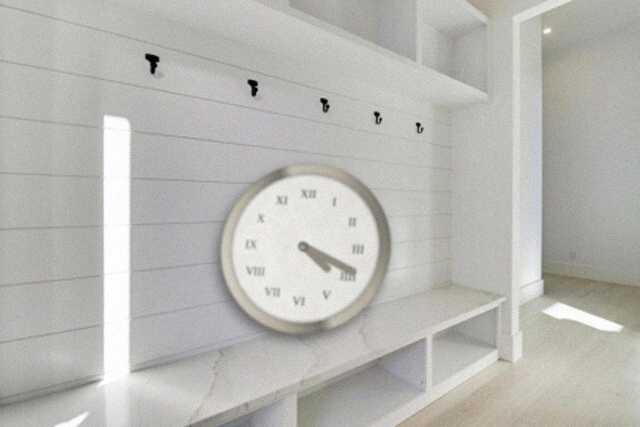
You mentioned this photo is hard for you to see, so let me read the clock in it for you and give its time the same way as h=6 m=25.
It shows h=4 m=19
